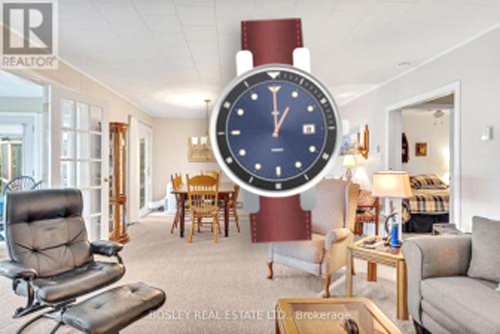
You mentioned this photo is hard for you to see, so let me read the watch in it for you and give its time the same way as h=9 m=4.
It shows h=1 m=0
